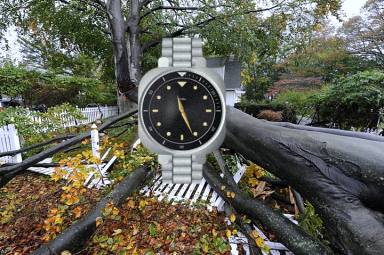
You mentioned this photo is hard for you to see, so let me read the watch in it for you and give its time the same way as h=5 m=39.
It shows h=11 m=26
